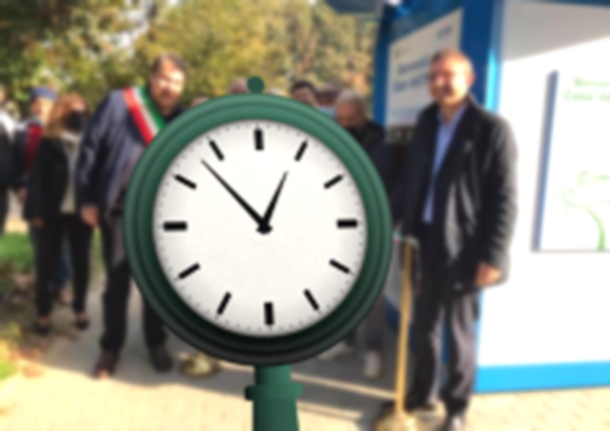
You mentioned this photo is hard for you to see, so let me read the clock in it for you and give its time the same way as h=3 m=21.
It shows h=12 m=53
